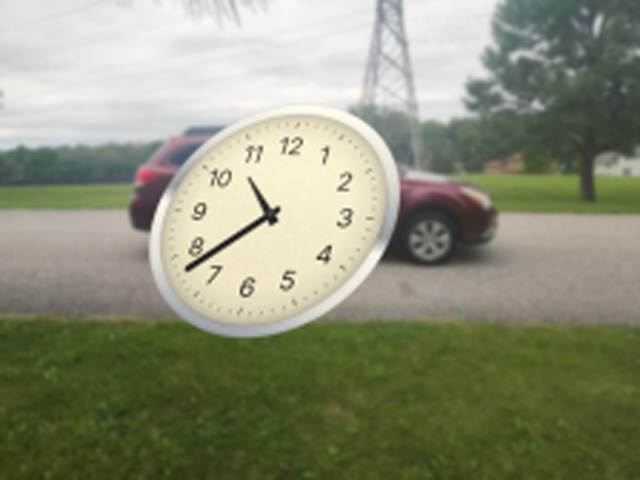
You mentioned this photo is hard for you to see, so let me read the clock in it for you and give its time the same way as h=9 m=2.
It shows h=10 m=38
